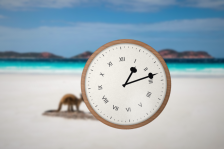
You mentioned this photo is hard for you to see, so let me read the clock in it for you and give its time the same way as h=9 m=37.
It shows h=1 m=13
